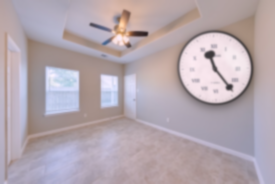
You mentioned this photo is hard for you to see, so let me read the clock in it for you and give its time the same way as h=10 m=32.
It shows h=11 m=24
